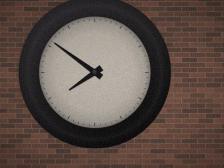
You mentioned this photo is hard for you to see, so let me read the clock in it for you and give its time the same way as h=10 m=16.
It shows h=7 m=51
